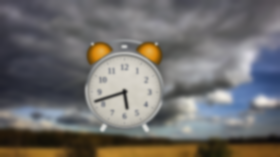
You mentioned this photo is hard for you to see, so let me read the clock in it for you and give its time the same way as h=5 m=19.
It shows h=5 m=42
